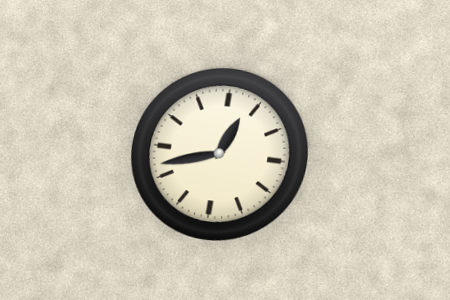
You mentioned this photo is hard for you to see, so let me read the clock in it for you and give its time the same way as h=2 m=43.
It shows h=12 m=42
